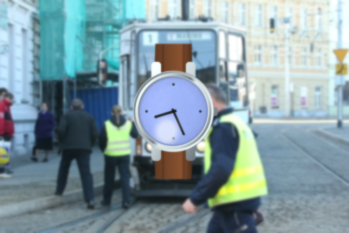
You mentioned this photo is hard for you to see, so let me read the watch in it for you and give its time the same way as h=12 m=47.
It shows h=8 m=26
